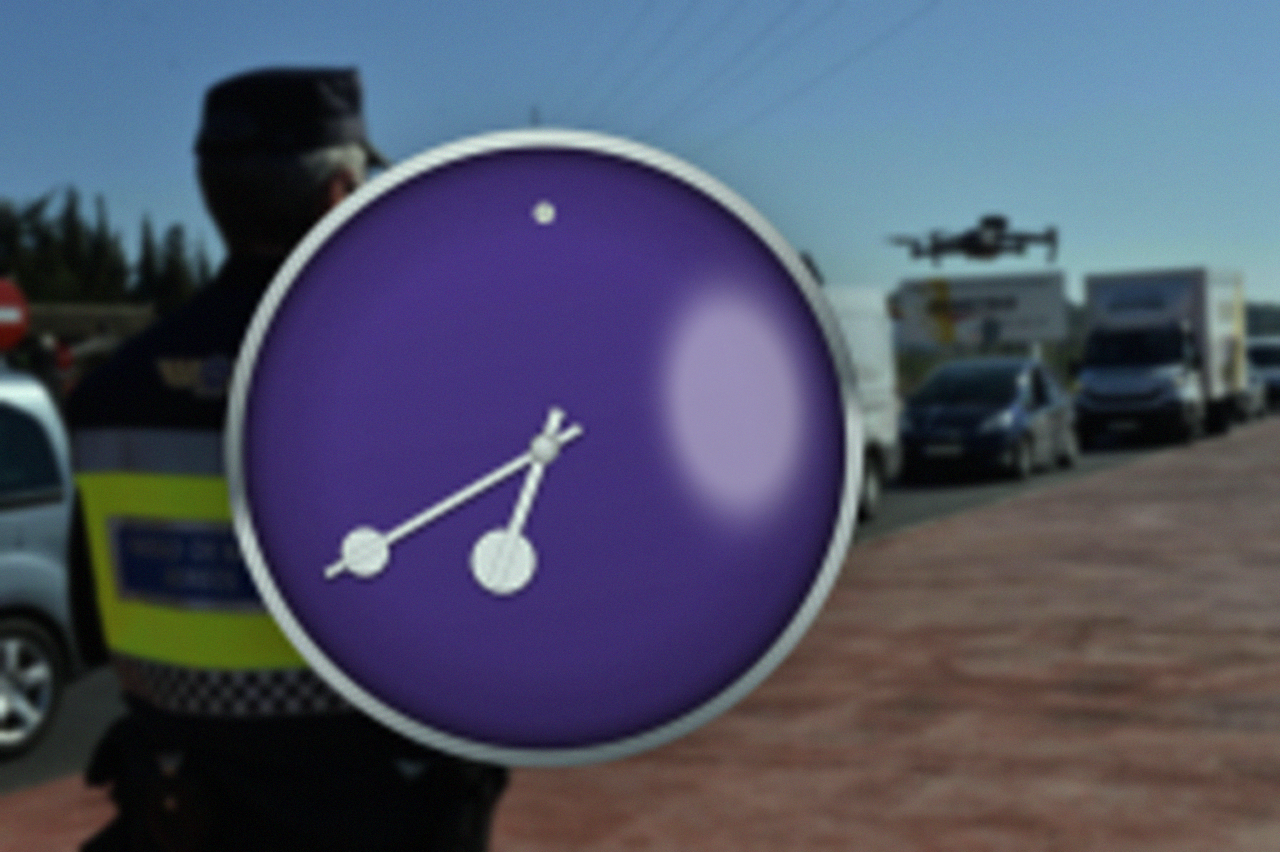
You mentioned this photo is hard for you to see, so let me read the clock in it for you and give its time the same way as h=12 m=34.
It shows h=6 m=40
